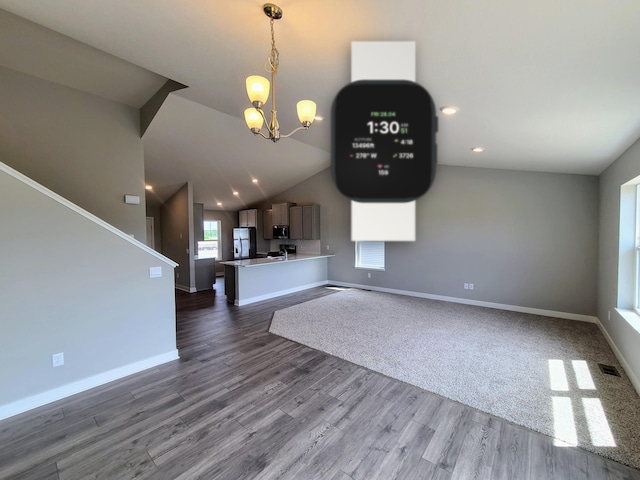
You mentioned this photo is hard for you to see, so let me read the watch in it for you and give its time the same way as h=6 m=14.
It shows h=1 m=30
